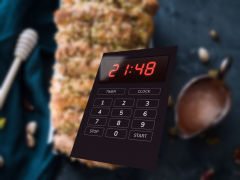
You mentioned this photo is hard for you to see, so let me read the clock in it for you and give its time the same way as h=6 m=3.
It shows h=21 m=48
